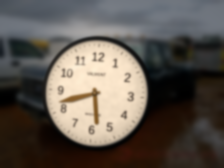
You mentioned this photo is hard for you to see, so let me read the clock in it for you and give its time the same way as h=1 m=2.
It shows h=5 m=42
